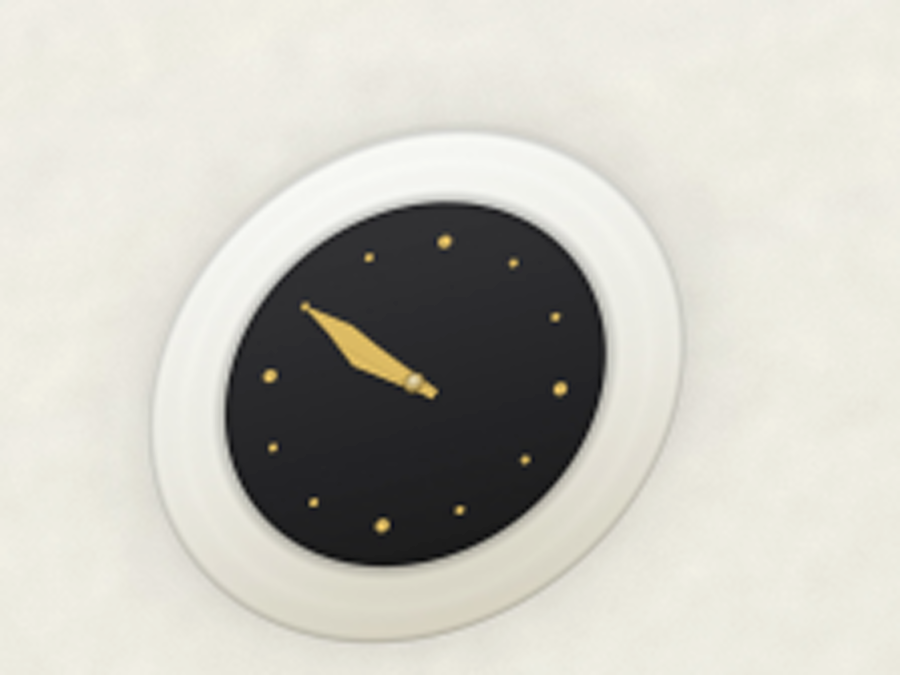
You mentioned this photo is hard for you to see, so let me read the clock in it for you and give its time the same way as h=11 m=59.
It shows h=9 m=50
